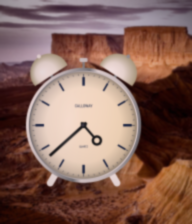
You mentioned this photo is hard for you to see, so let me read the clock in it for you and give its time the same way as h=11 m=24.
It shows h=4 m=38
